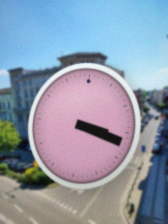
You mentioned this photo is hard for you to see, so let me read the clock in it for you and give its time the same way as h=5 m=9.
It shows h=3 m=17
